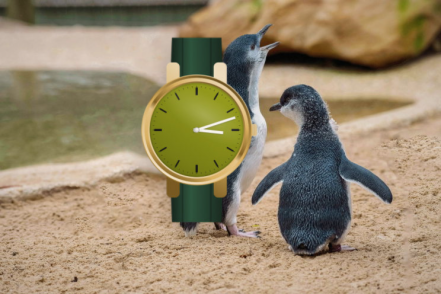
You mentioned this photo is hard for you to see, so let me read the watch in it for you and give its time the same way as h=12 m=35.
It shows h=3 m=12
